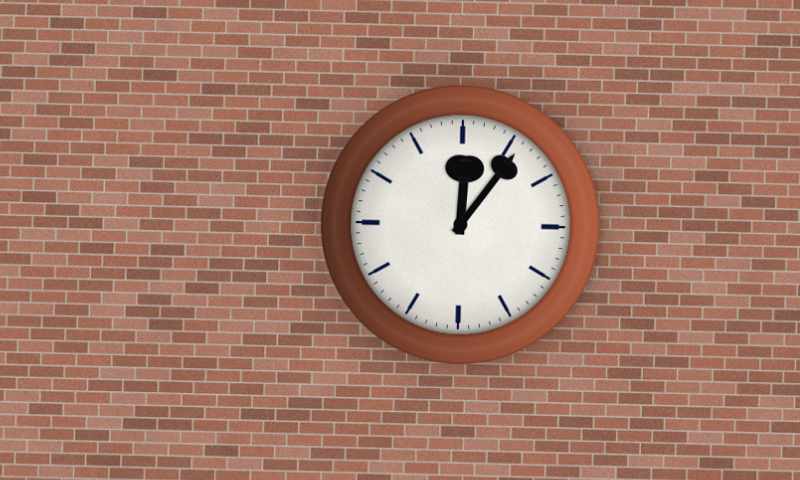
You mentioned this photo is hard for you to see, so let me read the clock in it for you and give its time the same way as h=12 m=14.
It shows h=12 m=6
